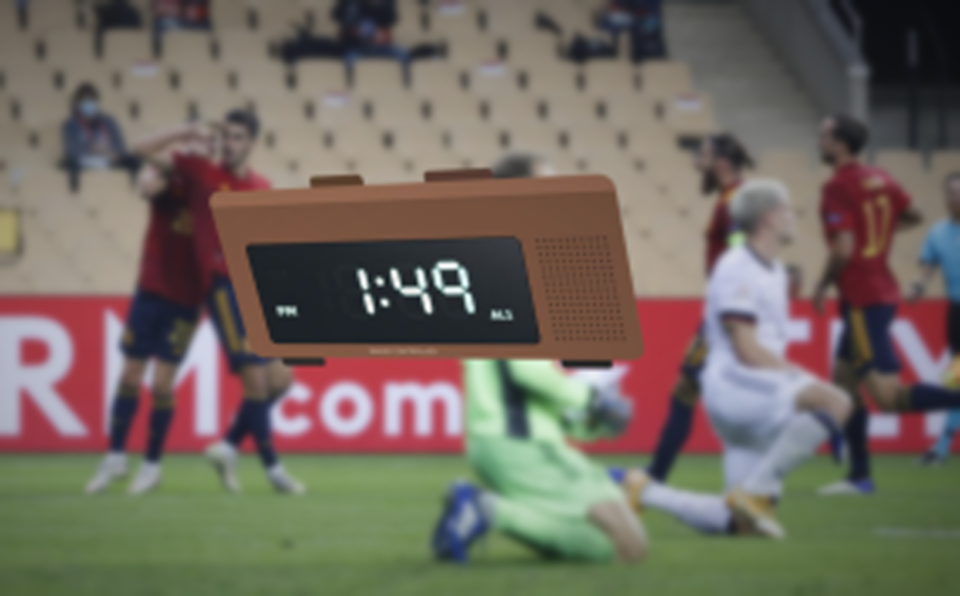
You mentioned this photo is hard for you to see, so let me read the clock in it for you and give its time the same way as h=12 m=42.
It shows h=1 m=49
